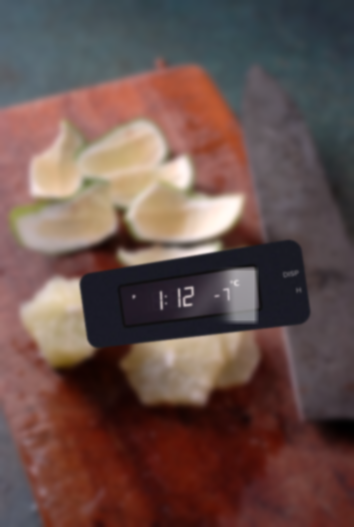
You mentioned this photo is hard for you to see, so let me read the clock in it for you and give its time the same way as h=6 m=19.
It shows h=1 m=12
